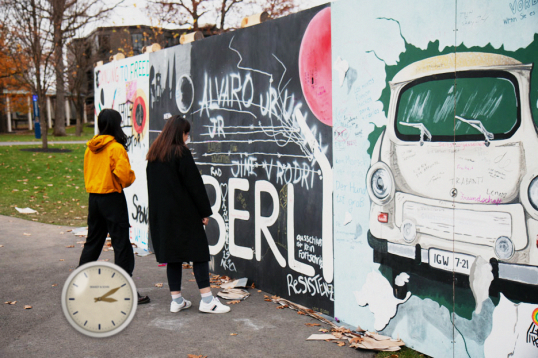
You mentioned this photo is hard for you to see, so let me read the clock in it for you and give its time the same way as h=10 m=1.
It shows h=3 m=10
